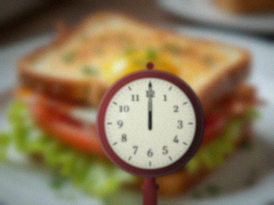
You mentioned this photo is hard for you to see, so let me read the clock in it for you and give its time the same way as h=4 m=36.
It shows h=12 m=0
